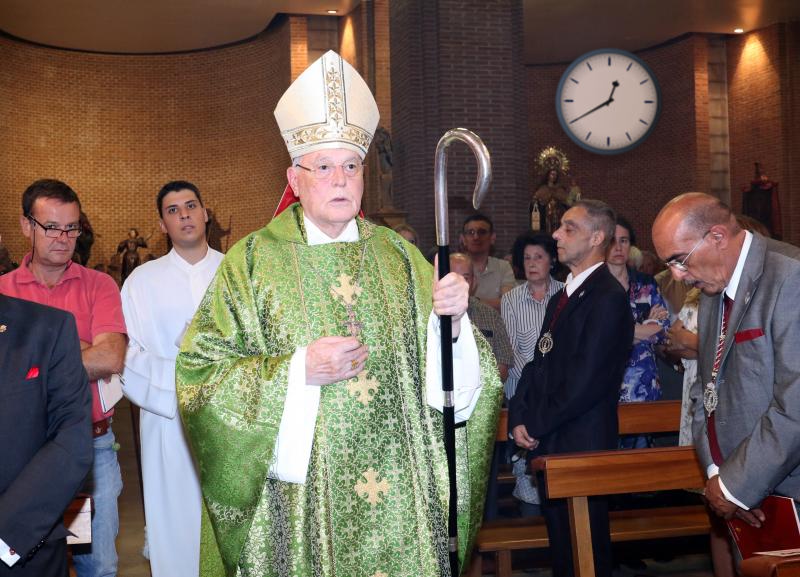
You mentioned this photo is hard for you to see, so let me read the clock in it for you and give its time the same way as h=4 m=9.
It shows h=12 m=40
